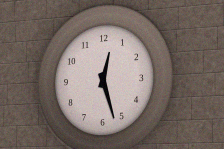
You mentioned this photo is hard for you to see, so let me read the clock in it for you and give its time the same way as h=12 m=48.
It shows h=12 m=27
